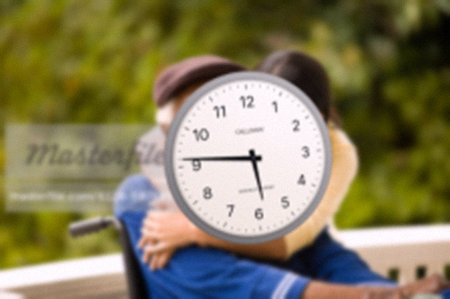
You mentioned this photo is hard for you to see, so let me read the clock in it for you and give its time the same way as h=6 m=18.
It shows h=5 m=46
